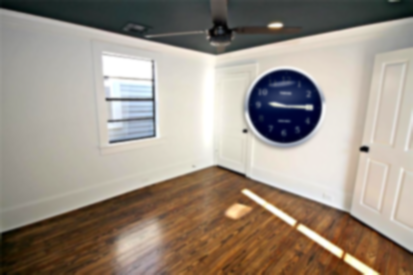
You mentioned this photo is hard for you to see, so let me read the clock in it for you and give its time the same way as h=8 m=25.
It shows h=9 m=15
